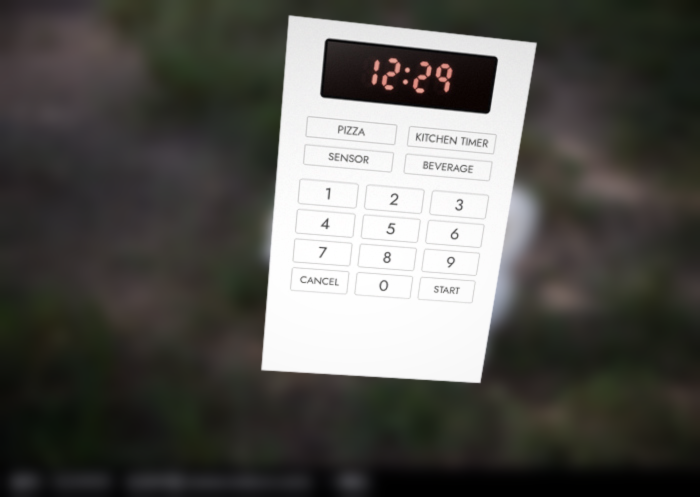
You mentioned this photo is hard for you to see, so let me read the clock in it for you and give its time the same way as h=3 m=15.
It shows h=12 m=29
